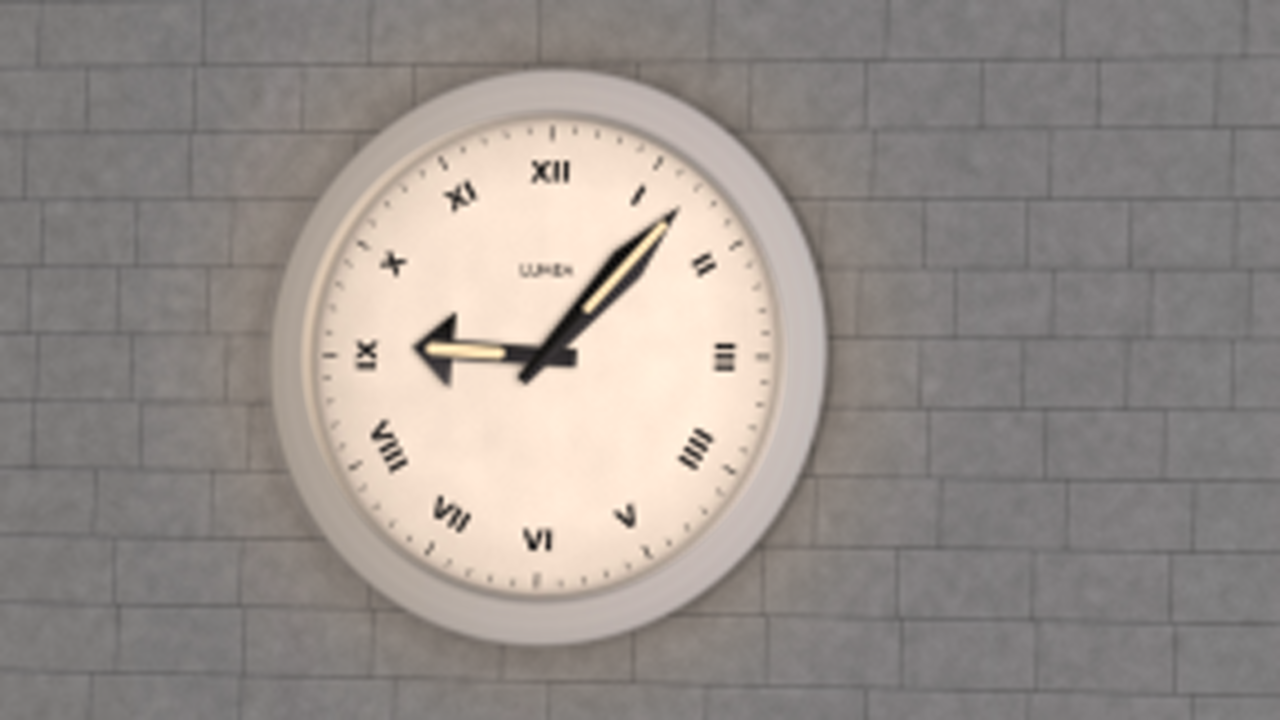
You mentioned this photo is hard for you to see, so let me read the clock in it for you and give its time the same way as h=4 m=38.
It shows h=9 m=7
